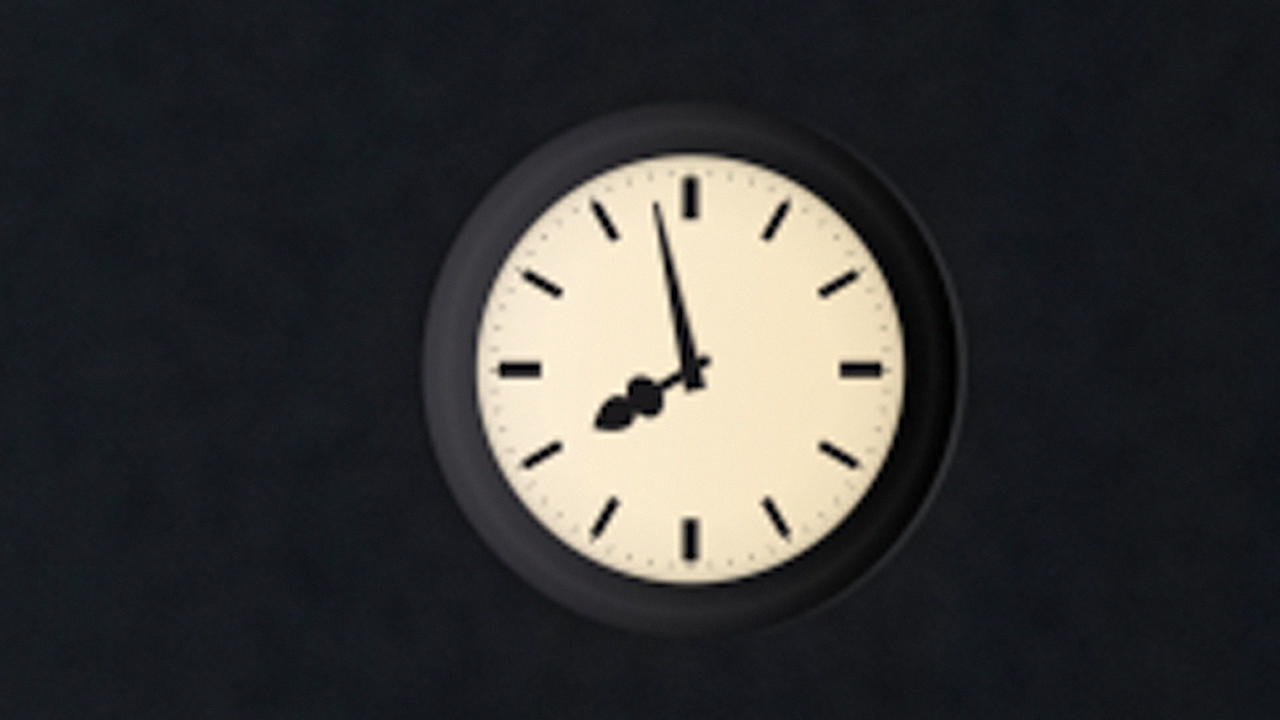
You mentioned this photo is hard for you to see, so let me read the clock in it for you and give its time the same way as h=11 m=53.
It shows h=7 m=58
